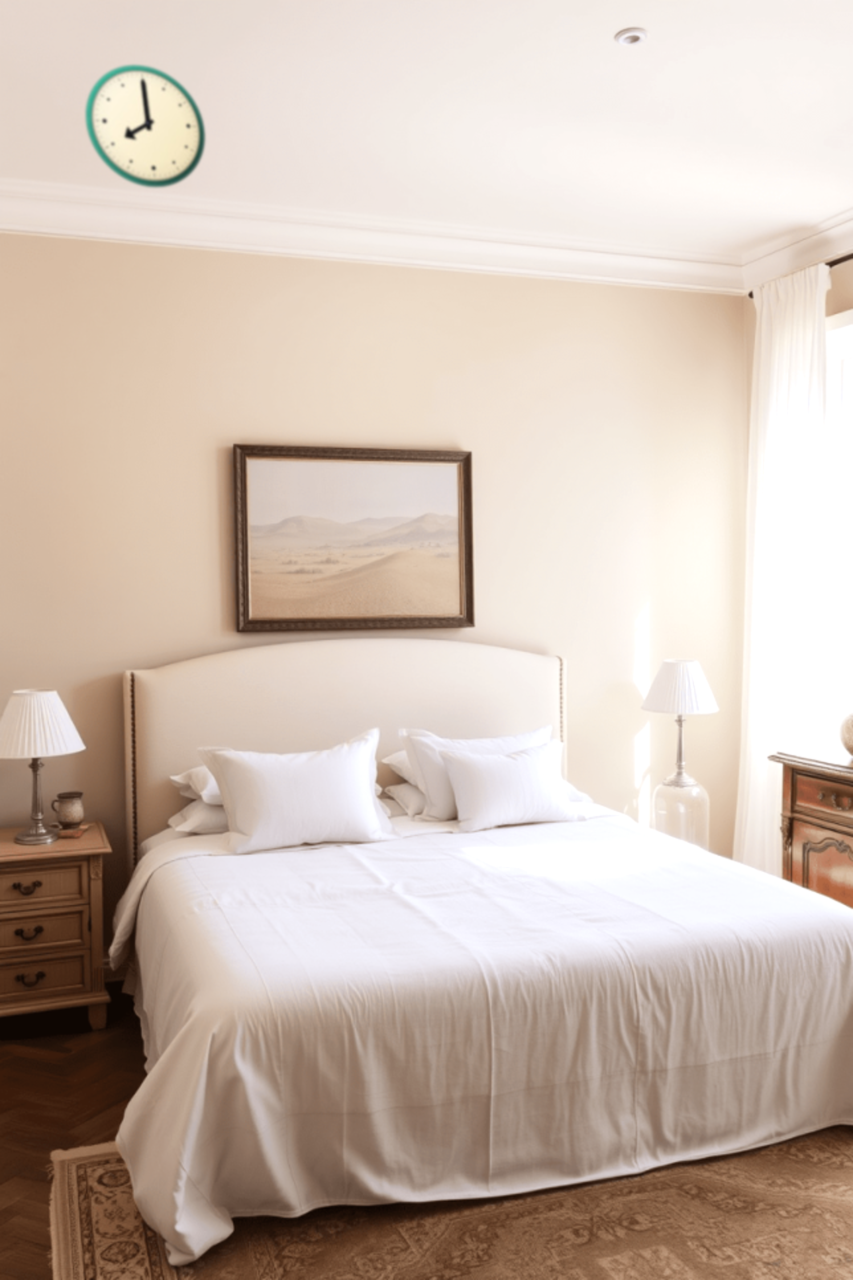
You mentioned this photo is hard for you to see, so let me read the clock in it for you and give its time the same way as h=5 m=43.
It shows h=8 m=0
